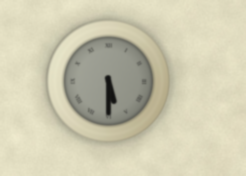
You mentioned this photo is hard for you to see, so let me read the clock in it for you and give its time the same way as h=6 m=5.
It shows h=5 m=30
